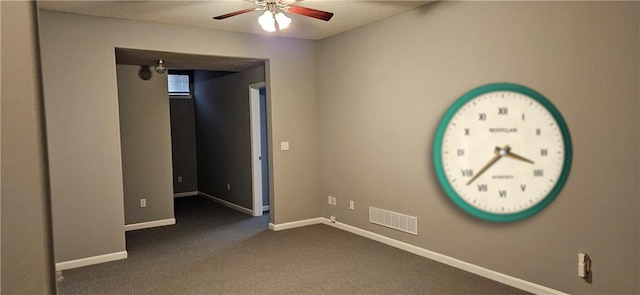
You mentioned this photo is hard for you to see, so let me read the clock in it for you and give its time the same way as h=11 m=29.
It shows h=3 m=38
